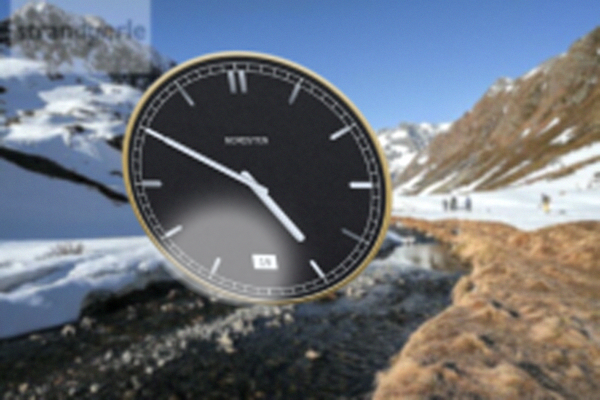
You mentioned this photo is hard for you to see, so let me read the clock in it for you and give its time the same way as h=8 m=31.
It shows h=4 m=50
